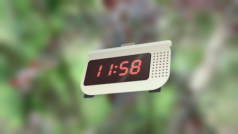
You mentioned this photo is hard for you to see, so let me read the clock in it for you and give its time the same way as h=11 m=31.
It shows h=11 m=58
